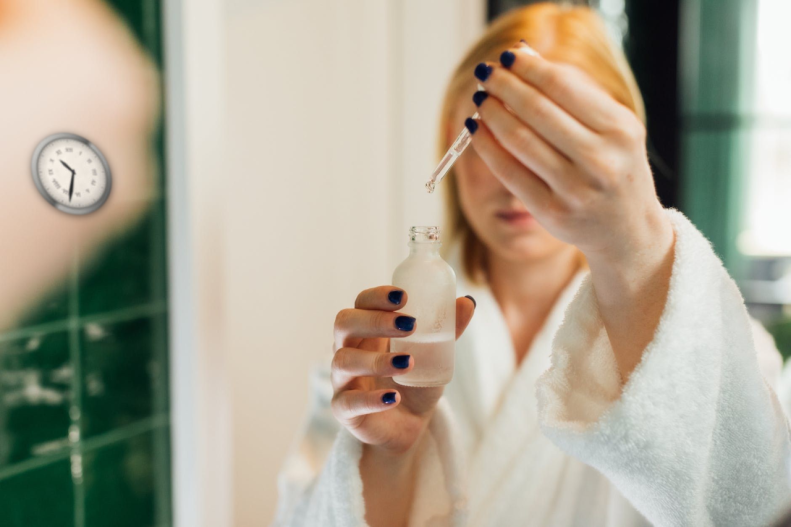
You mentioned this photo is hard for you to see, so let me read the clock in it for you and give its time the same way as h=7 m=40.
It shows h=10 m=33
